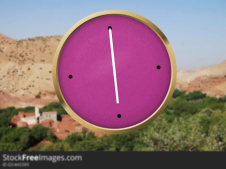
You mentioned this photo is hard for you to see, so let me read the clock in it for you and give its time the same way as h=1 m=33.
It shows h=6 m=0
